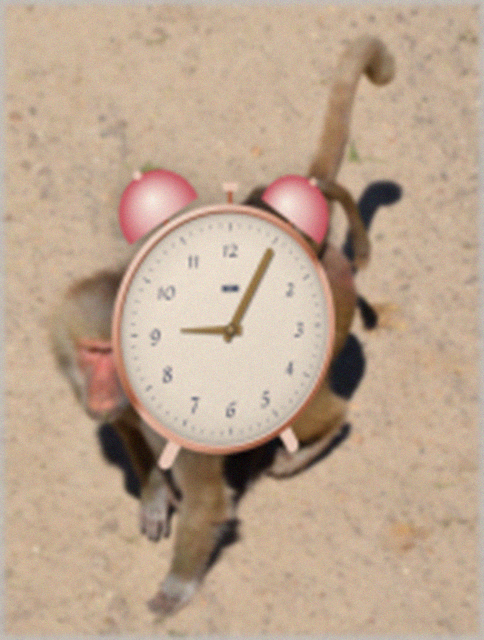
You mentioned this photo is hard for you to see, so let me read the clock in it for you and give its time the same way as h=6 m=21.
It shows h=9 m=5
